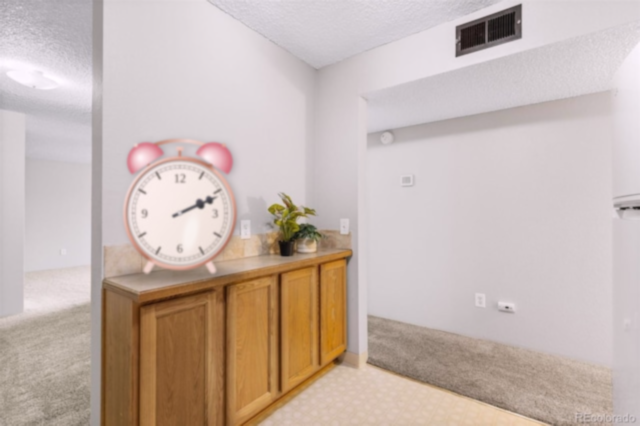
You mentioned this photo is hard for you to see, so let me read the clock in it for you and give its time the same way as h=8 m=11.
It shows h=2 m=11
